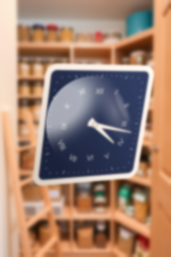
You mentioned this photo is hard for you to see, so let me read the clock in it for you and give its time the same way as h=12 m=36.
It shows h=4 m=17
